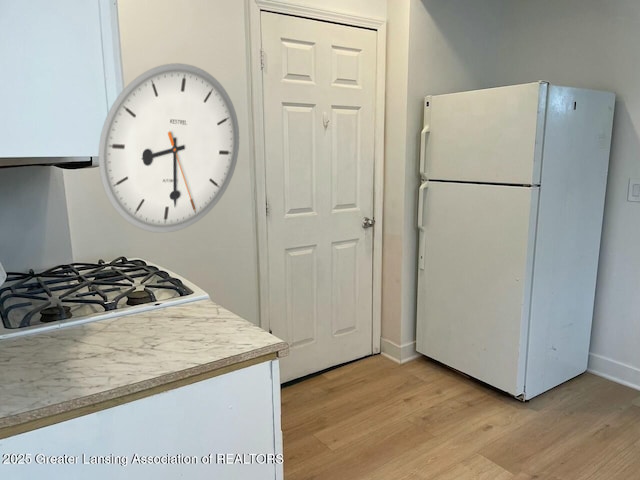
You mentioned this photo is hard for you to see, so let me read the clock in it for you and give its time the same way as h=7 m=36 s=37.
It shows h=8 m=28 s=25
